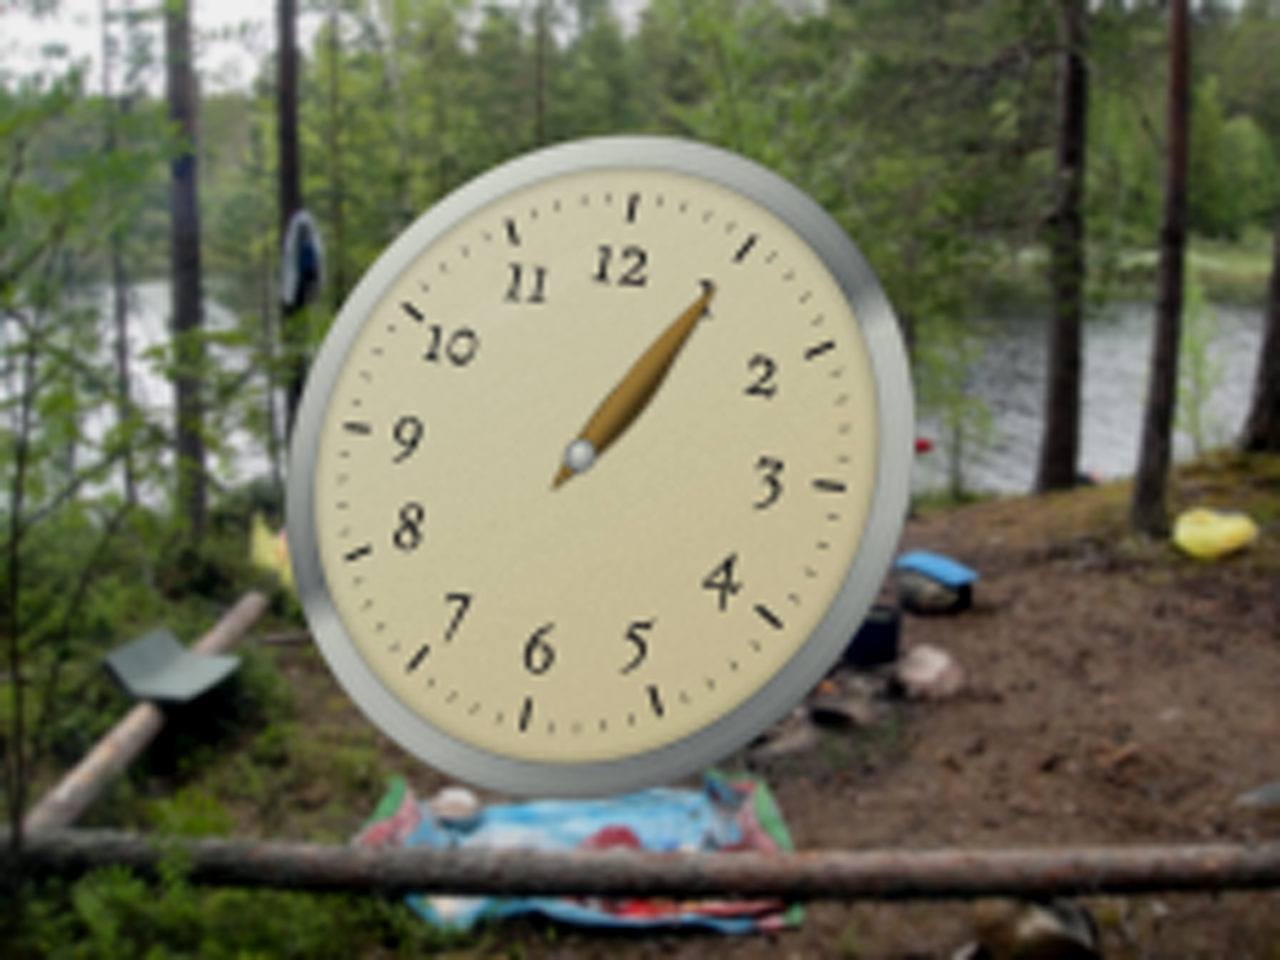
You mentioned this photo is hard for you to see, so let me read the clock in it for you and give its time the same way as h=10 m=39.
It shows h=1 m=5
